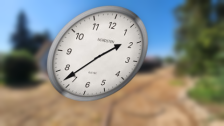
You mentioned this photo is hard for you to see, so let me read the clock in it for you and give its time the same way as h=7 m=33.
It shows h=1 m=37
